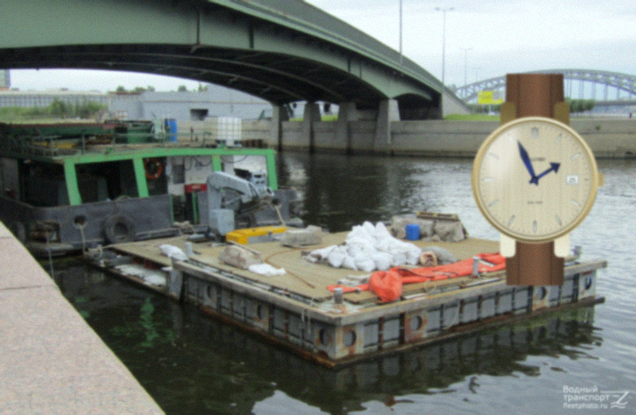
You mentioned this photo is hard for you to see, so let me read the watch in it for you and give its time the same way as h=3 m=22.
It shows h=1 m=56
